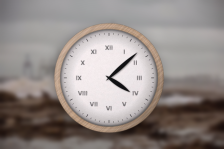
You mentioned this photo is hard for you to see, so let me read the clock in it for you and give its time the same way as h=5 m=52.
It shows h=4 m=8
